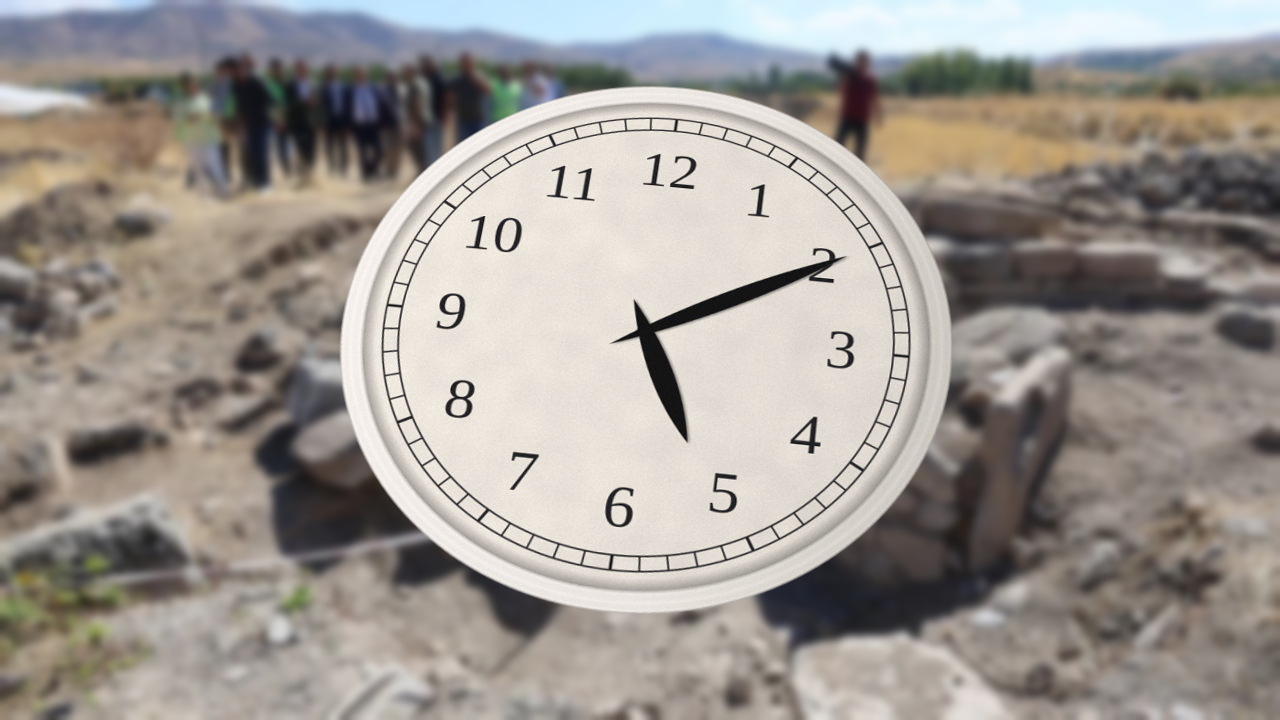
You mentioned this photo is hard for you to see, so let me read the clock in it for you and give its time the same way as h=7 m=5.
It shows h=5 m=10
